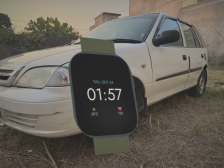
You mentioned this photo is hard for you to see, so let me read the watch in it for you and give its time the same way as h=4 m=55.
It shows h=1 m=57
